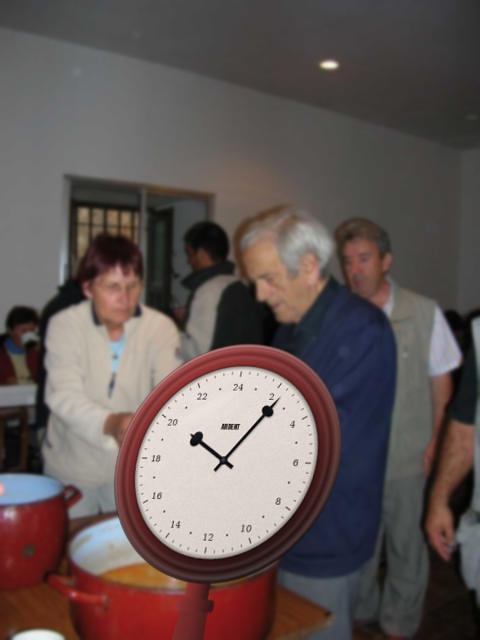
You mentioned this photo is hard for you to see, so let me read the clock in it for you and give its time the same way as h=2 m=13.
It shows h=20 m=6
